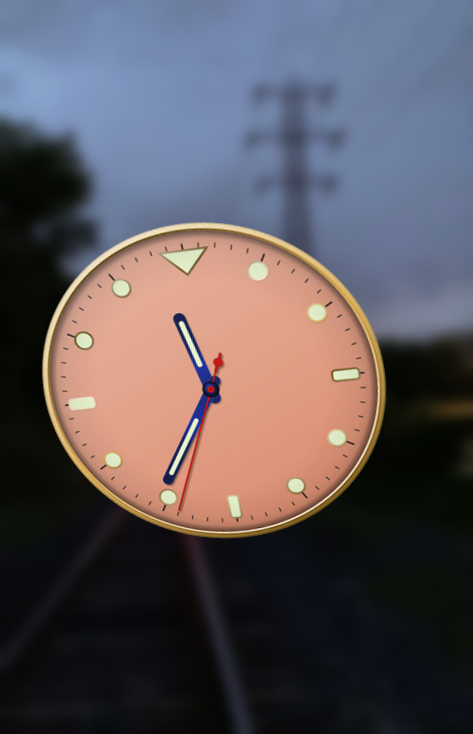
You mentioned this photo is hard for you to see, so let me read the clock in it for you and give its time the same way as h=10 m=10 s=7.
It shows h=11 m=35 s=34
